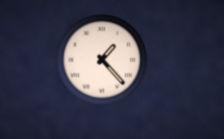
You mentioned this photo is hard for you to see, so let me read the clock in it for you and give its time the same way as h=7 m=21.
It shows h=1 m=23
